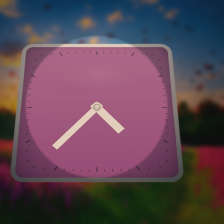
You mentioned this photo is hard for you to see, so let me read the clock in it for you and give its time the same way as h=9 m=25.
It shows h=4 m=37
